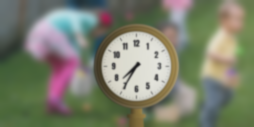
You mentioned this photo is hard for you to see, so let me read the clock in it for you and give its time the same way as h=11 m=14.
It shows h=7 m=35
